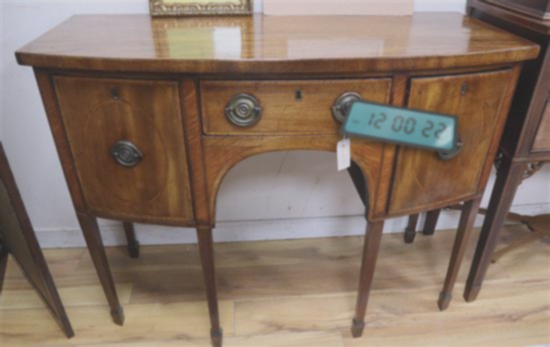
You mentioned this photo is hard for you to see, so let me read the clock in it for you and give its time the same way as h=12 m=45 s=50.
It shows h=12 m=0 s=22
